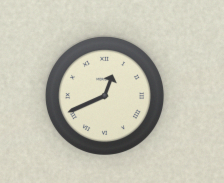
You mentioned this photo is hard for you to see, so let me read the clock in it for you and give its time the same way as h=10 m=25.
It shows h=12 m=41
